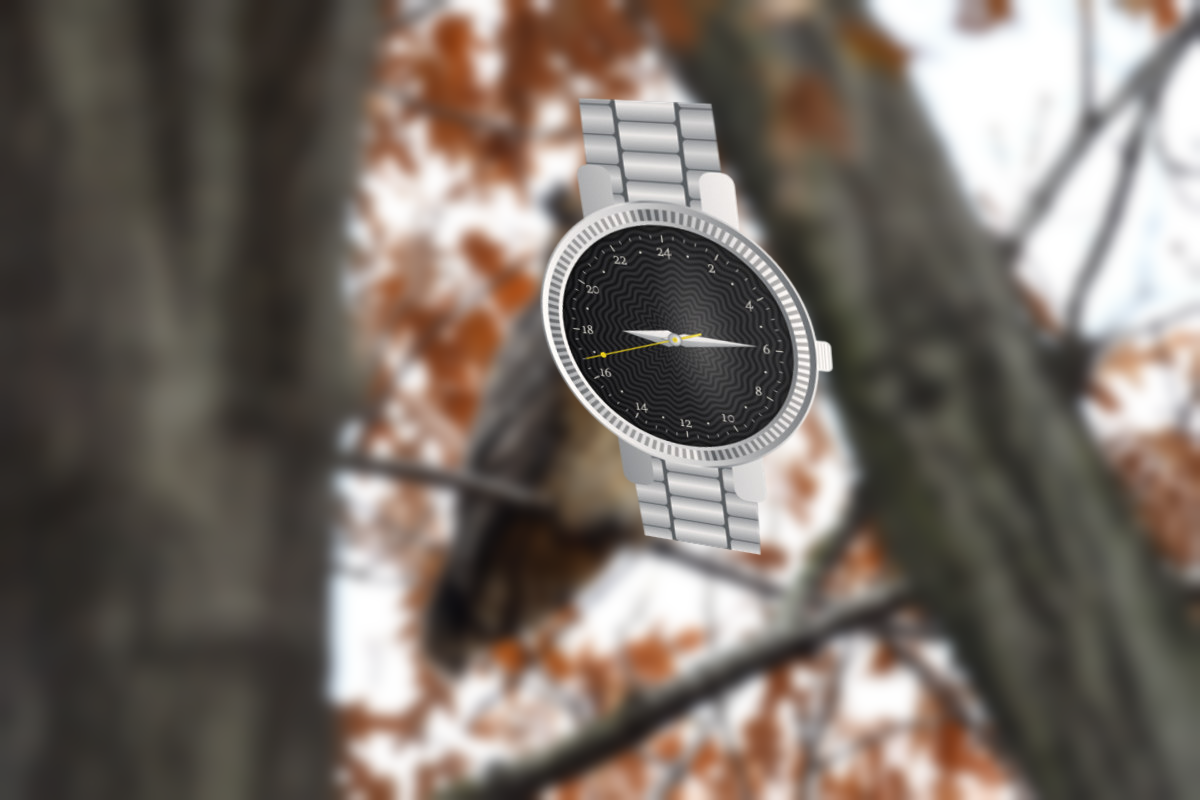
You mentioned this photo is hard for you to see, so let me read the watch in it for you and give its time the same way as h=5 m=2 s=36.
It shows h=18 m=14 s=42
